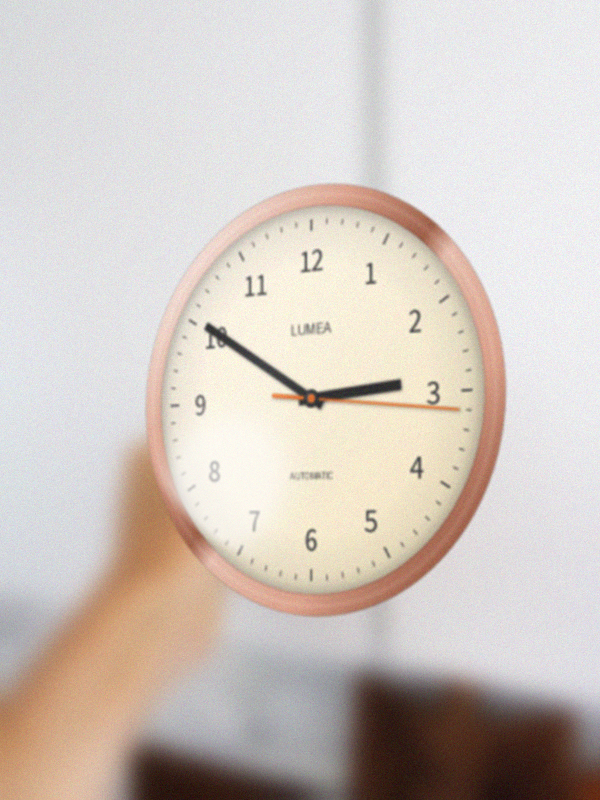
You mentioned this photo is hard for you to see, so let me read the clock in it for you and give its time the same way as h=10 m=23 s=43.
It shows h=2 m=50 s=16
